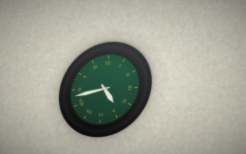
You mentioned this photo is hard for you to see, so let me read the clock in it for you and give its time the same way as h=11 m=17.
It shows h=4 m=43
